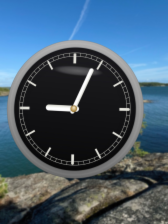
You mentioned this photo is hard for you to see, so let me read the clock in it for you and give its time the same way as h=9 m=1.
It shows h=9 m=4
